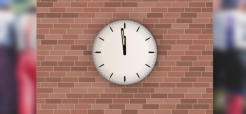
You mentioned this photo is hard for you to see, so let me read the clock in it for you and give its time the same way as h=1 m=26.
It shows h=11 m=59
